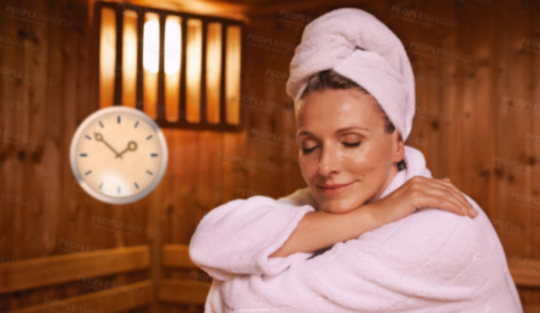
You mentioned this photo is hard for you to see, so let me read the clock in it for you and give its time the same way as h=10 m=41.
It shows h=1 m=52
